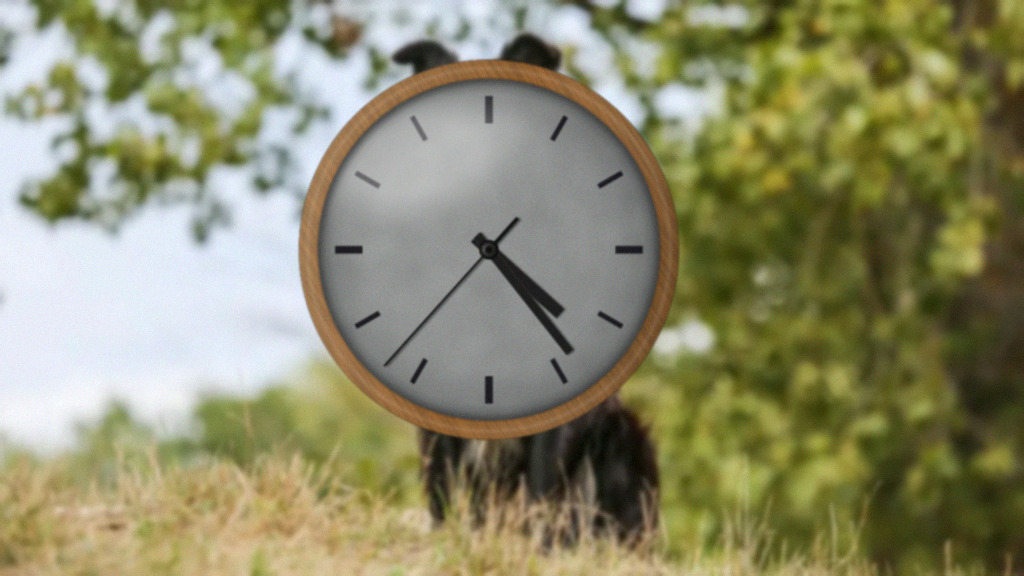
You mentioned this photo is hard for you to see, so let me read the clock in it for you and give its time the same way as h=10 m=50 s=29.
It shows h=4 m=23 s=37
